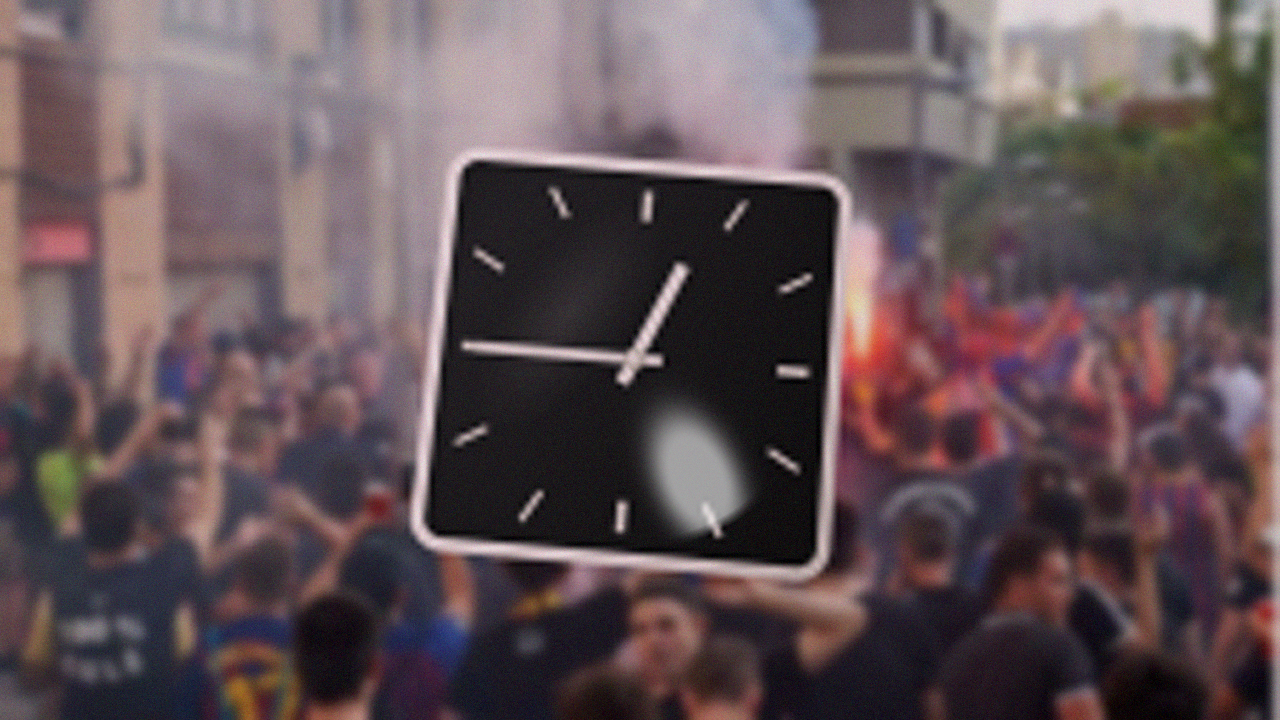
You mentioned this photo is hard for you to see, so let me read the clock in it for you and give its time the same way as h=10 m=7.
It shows h=12 m=45
